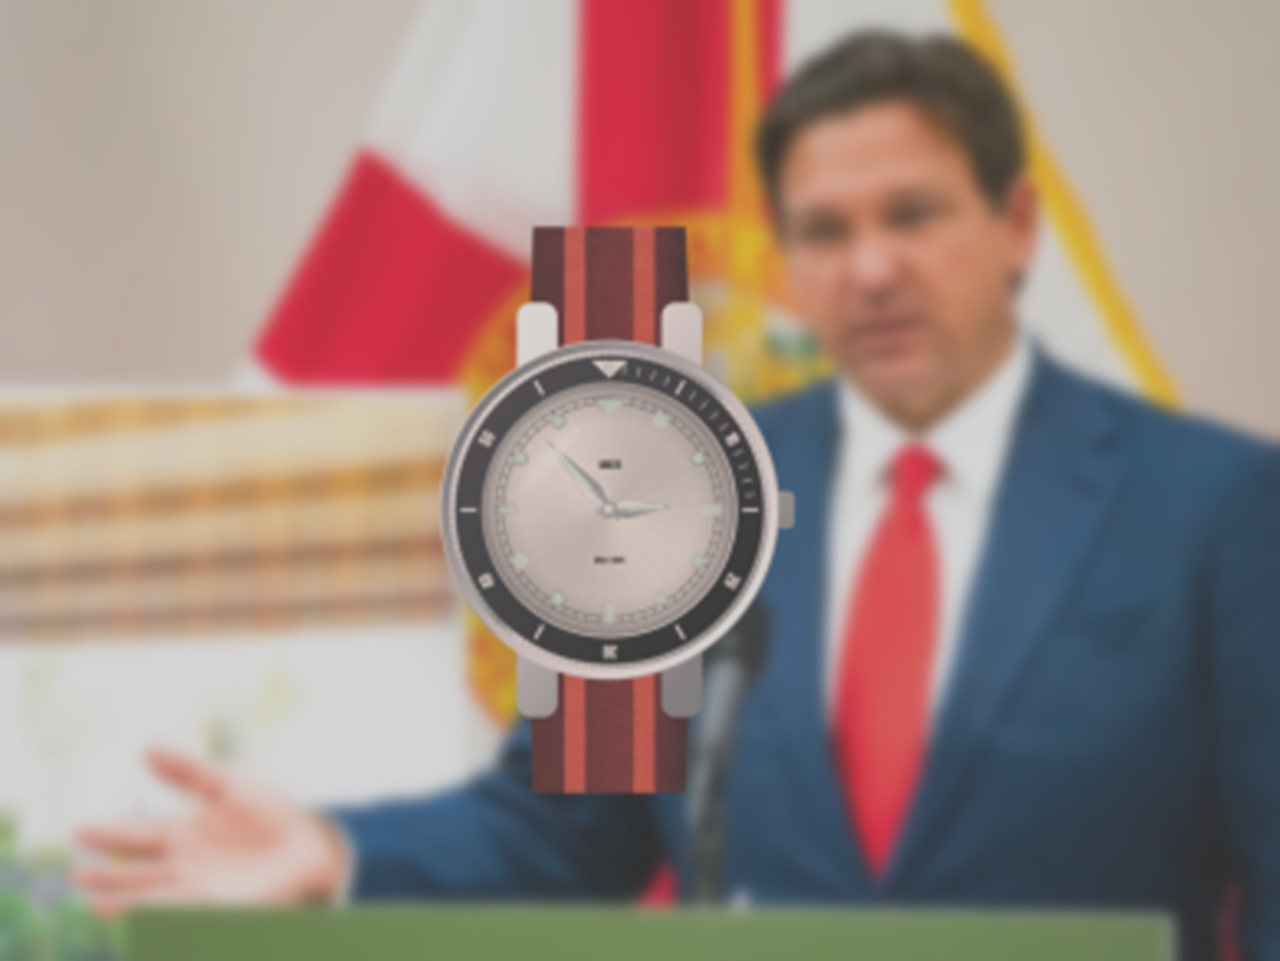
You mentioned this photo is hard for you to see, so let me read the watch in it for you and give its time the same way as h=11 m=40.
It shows h=2 m=53
